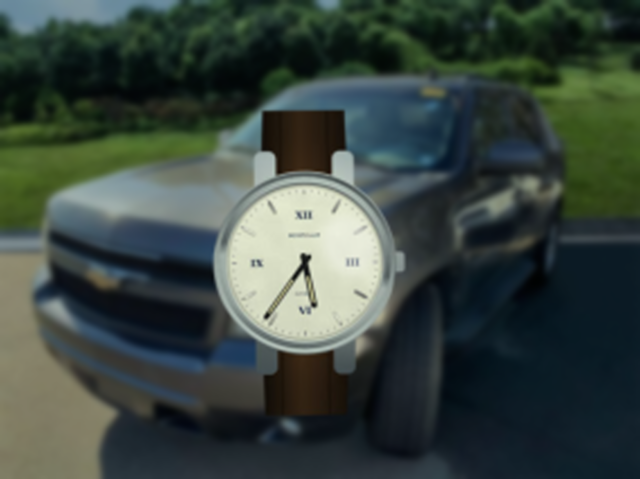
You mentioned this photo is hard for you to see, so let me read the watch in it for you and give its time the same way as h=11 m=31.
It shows h=5 m=36
